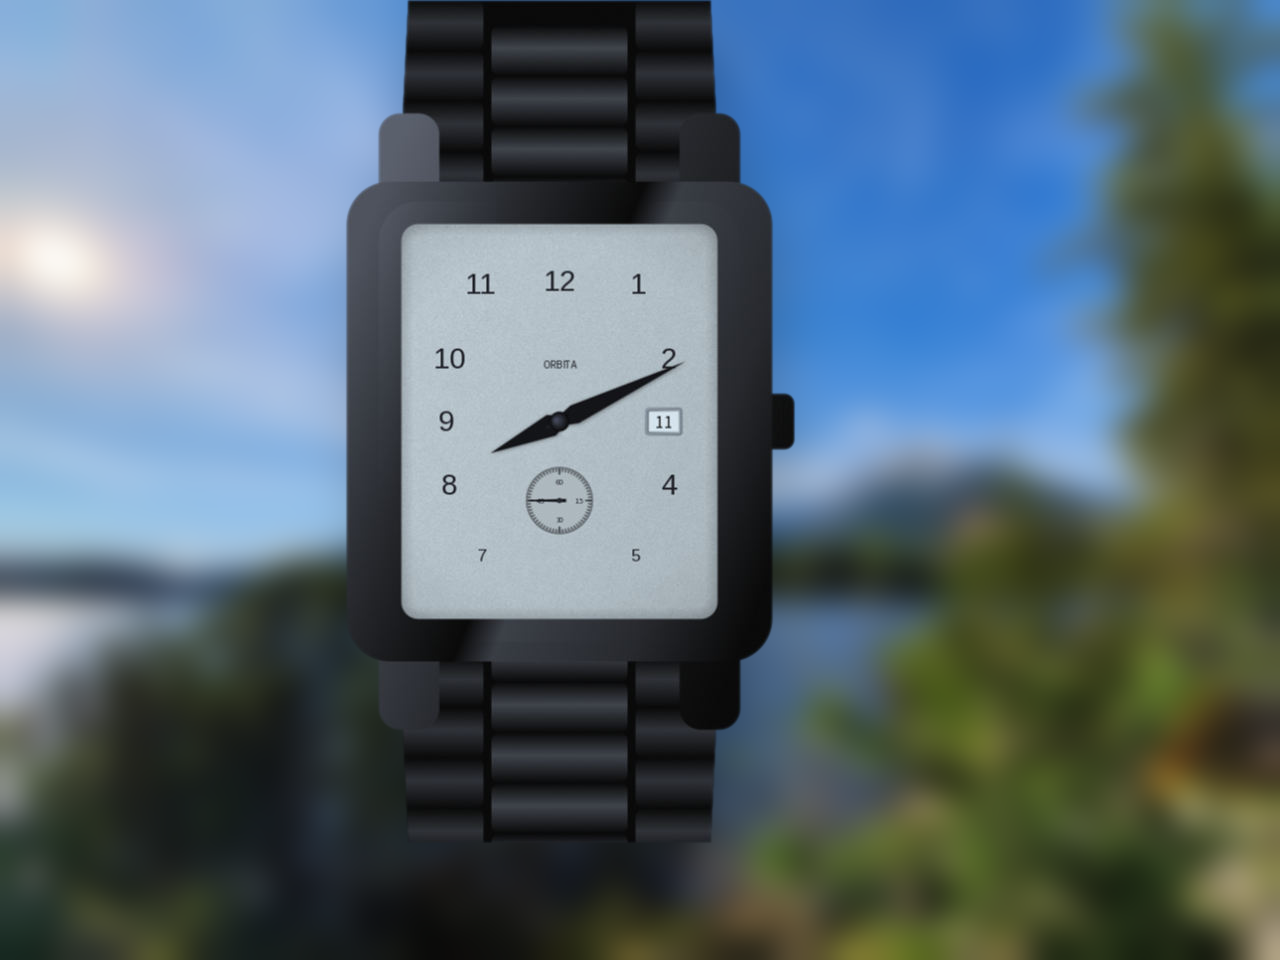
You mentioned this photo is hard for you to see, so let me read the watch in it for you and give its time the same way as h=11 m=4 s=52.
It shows h=8 m=10 s=45
